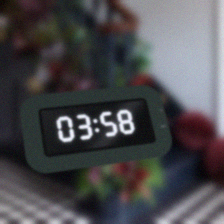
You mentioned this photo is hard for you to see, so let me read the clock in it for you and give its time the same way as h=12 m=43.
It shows h=3 m=58
